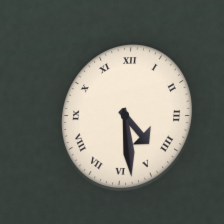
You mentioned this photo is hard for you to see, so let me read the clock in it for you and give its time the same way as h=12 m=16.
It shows h=4 m=28
